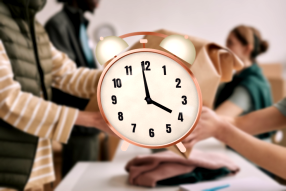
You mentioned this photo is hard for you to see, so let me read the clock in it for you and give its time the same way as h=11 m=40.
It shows h=3 m=59
